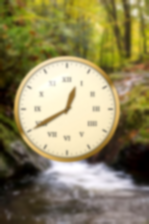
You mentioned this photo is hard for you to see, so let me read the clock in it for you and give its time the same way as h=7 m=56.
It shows h=12 m=40
